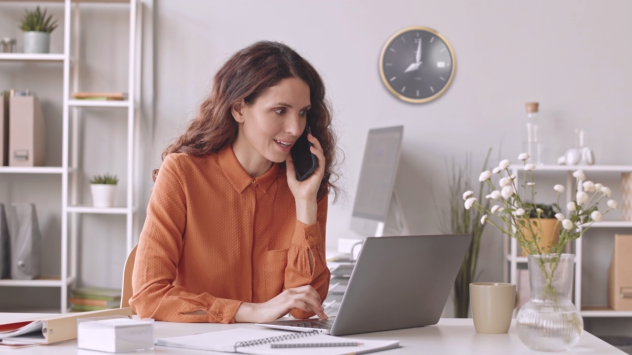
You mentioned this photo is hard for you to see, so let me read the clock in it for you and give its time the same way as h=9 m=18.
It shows h=8 m=1
